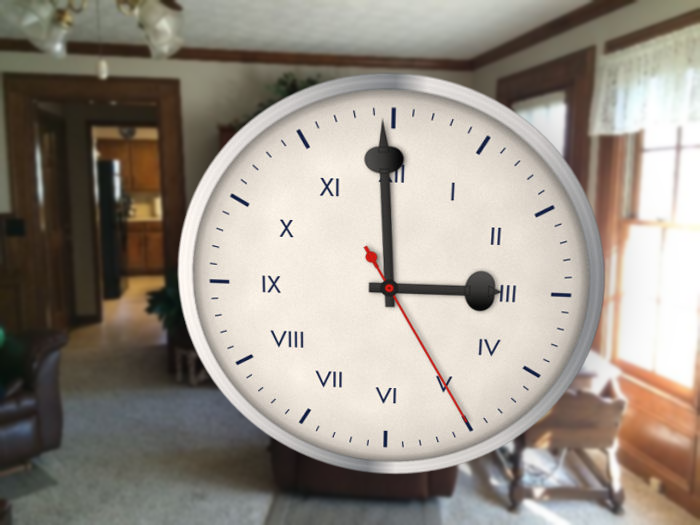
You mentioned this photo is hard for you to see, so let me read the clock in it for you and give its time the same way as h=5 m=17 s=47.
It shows h=2 m=59 s=25
